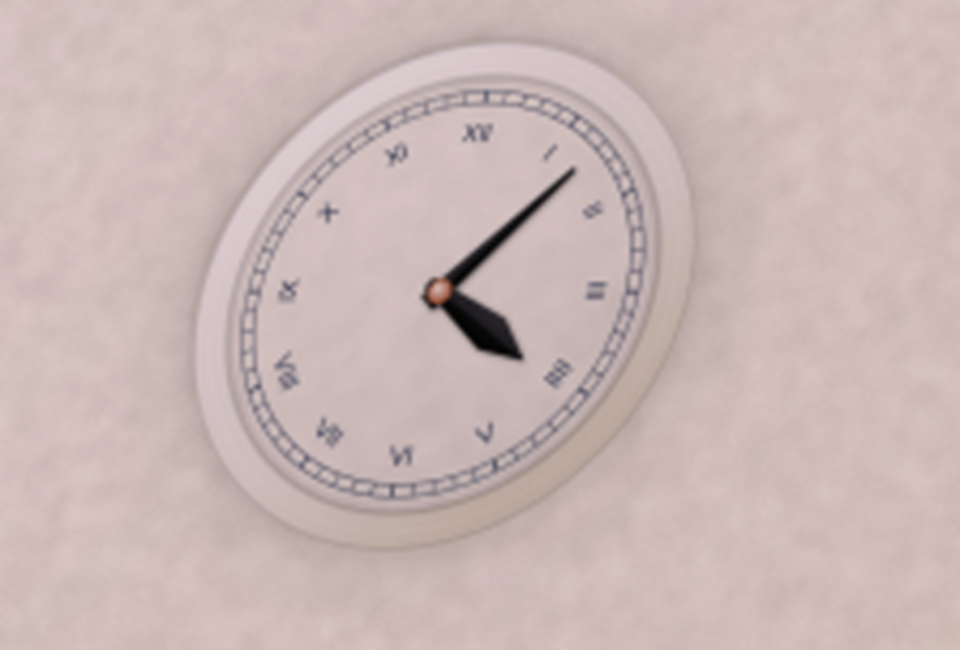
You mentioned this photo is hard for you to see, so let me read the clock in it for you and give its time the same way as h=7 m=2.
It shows h=4 m=7
